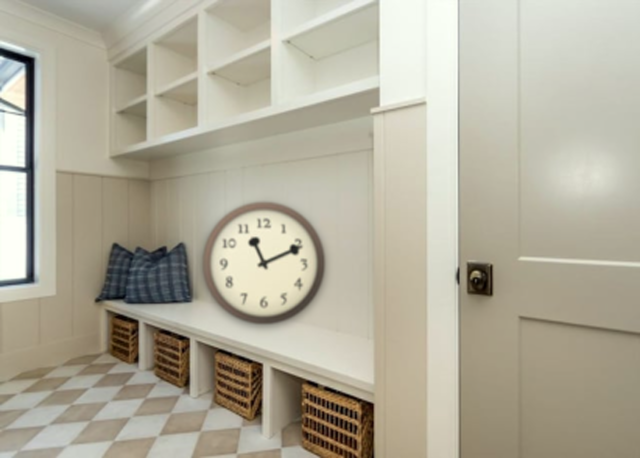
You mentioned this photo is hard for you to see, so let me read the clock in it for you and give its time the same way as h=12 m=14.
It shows h=11 m=11
